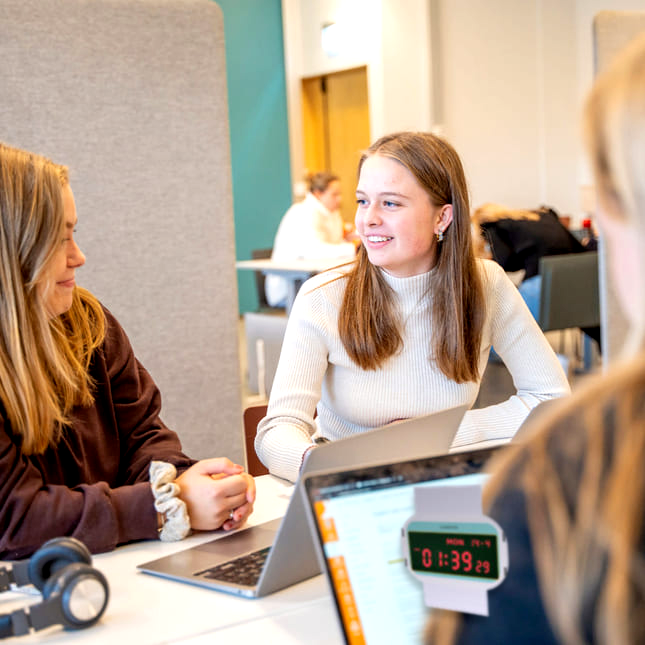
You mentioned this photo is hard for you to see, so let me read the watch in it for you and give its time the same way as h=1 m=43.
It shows h=1 m=39
